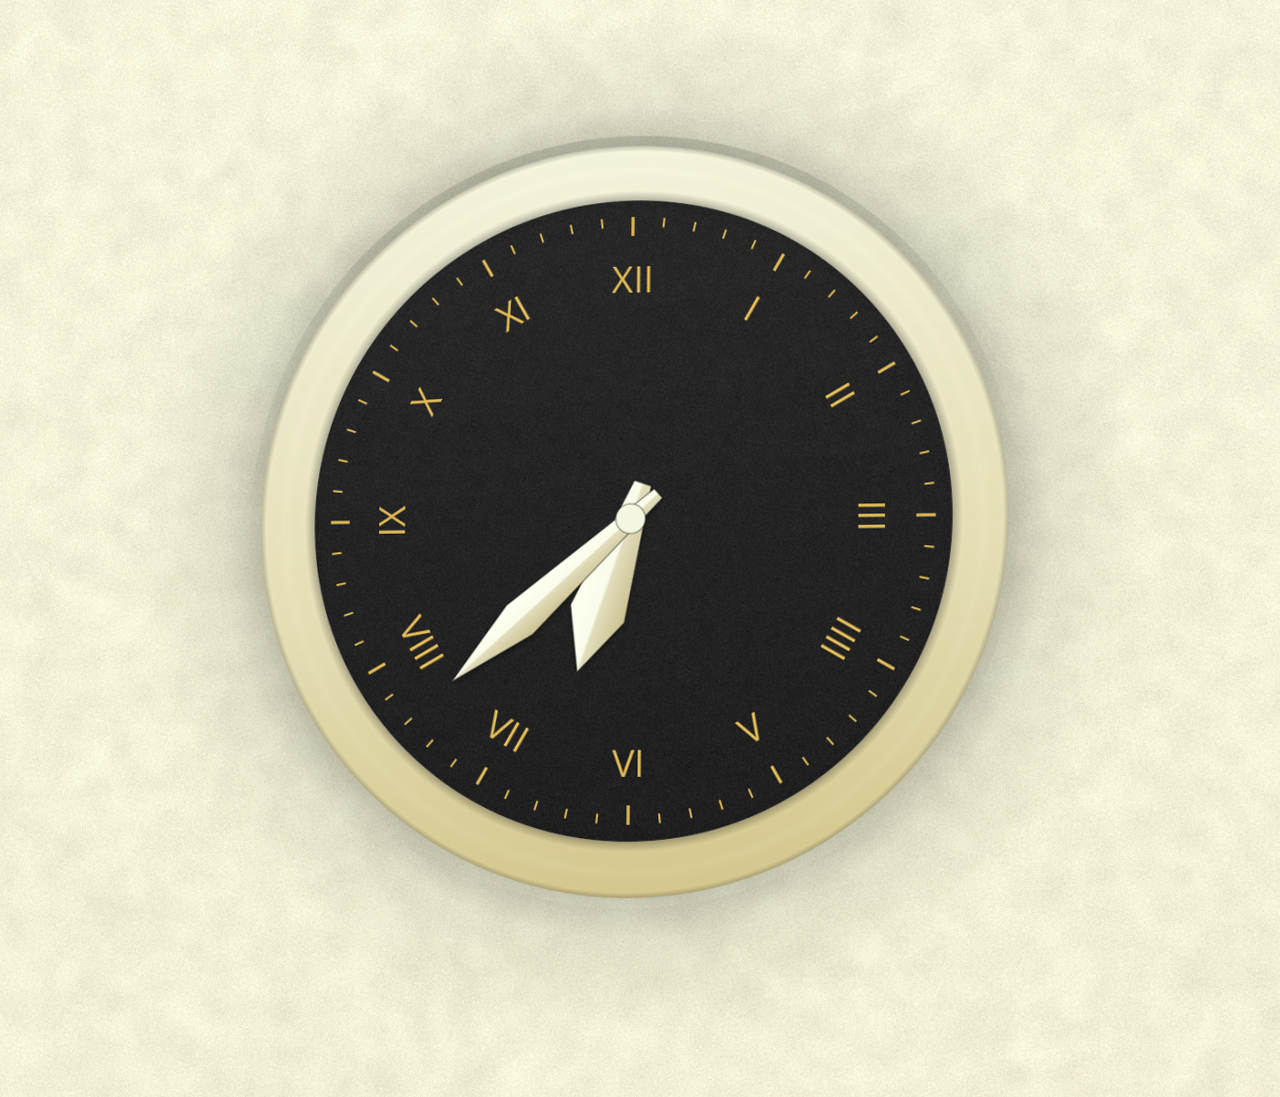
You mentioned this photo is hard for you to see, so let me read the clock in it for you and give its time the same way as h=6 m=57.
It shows h=6 m=38
